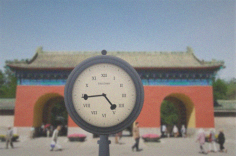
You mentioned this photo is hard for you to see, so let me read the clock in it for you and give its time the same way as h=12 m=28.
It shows h=4 m=44
